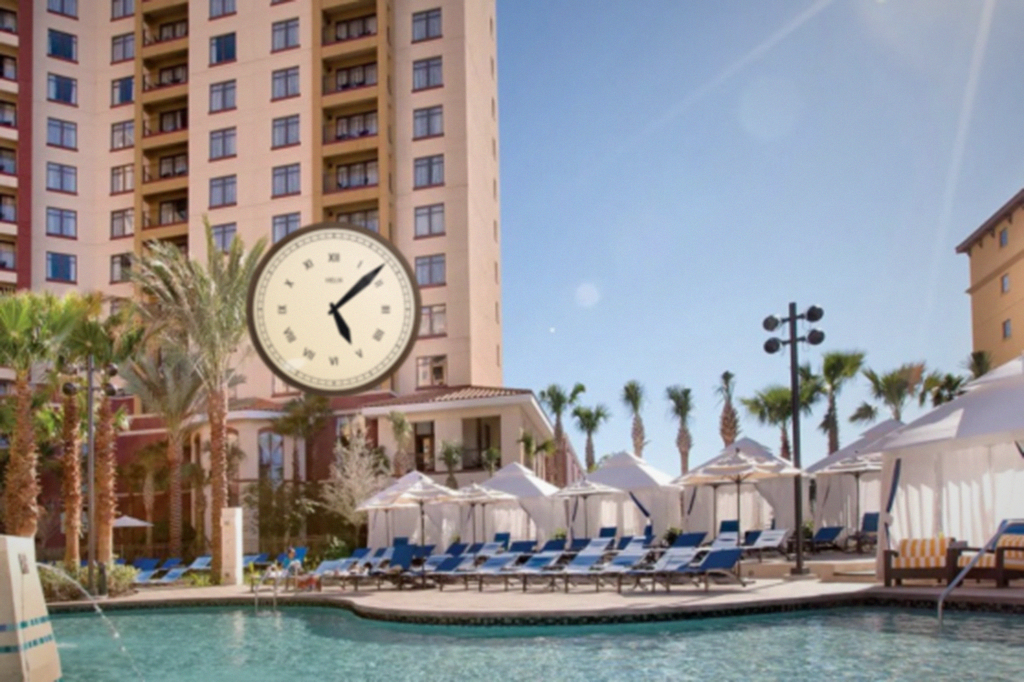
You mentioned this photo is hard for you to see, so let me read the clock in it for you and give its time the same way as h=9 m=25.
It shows h=5 m=8
